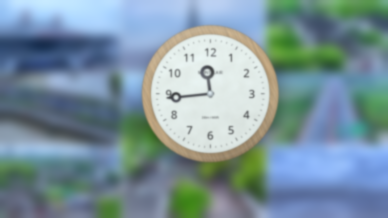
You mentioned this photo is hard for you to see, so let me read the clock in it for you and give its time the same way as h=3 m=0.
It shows h=11 m=44
